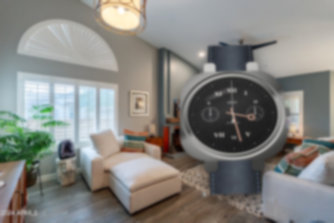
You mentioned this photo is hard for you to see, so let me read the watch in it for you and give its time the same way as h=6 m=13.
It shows h=3 m=28
